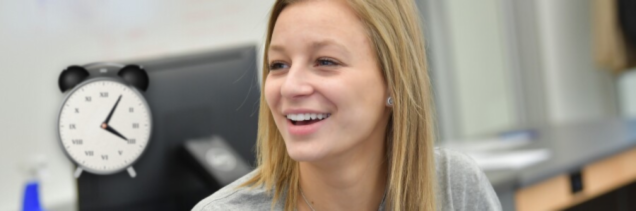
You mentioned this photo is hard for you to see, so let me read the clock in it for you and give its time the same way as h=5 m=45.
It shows h=4 m=5
